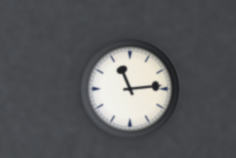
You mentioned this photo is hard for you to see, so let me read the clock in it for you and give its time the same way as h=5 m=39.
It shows h=11 m=14
